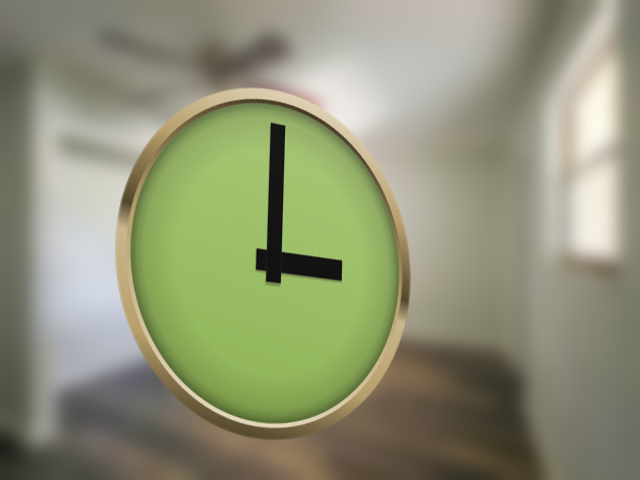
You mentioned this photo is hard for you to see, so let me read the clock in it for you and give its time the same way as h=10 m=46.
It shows h=3 m=0
